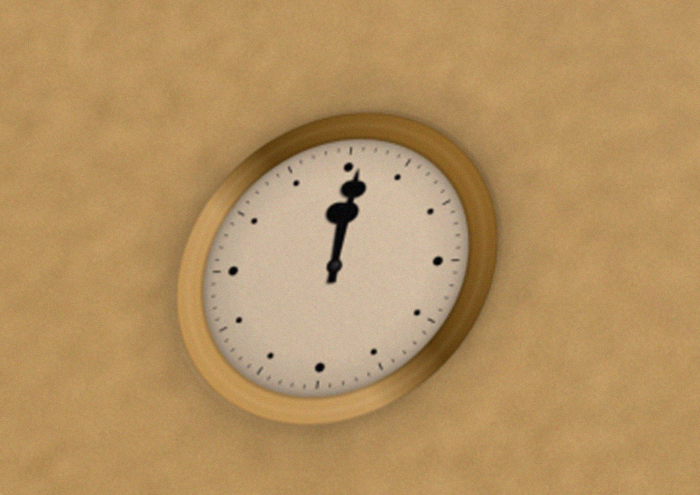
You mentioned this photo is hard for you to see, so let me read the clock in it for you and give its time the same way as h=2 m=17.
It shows h=12 m=1
